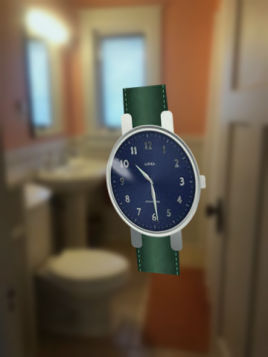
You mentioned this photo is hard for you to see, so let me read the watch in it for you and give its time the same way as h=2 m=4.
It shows h=10 m=29
